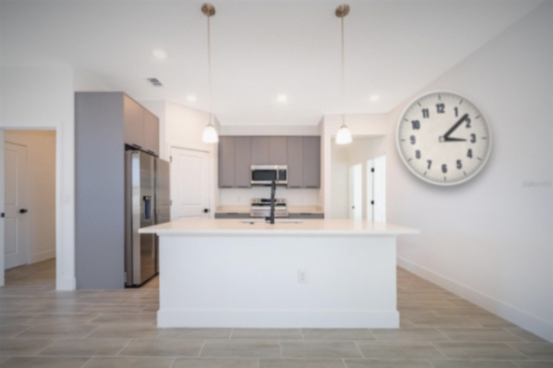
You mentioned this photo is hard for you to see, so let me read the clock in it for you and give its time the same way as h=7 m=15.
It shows h=3 m=8
